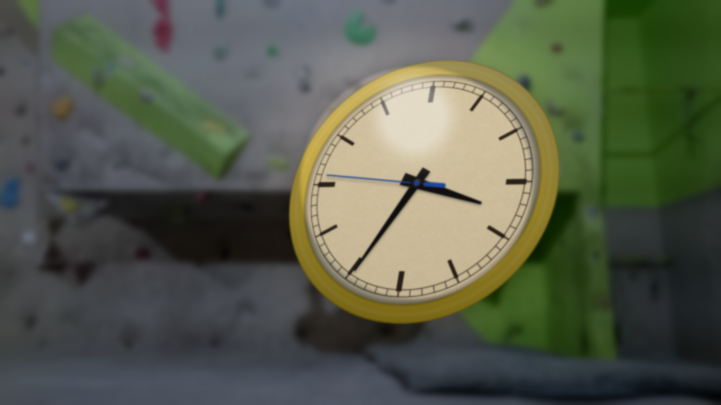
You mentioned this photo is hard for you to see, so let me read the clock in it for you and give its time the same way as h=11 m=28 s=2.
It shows h=3 m=34 s=46
